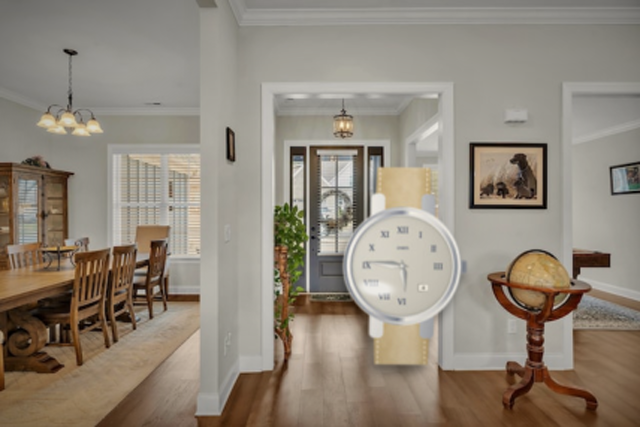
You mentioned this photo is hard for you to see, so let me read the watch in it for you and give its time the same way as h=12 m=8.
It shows h=5 m=46
